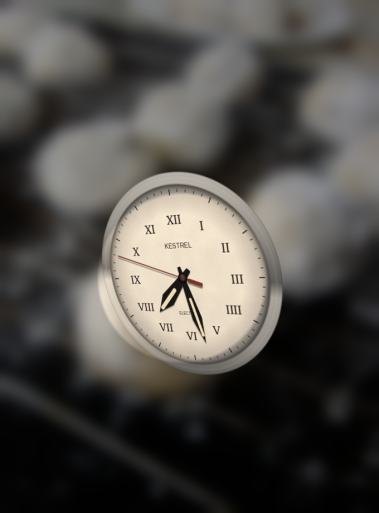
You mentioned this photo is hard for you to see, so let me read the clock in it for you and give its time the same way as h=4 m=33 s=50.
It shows h=7 m=27 s=48
